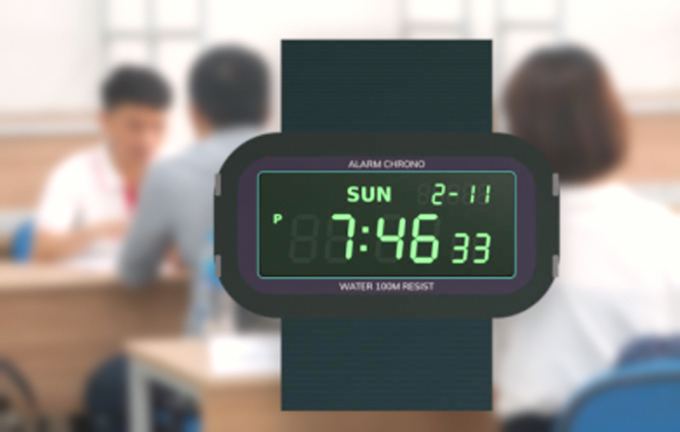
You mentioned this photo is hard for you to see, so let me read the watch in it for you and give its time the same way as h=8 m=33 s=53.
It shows h=7 m=46 s=33
